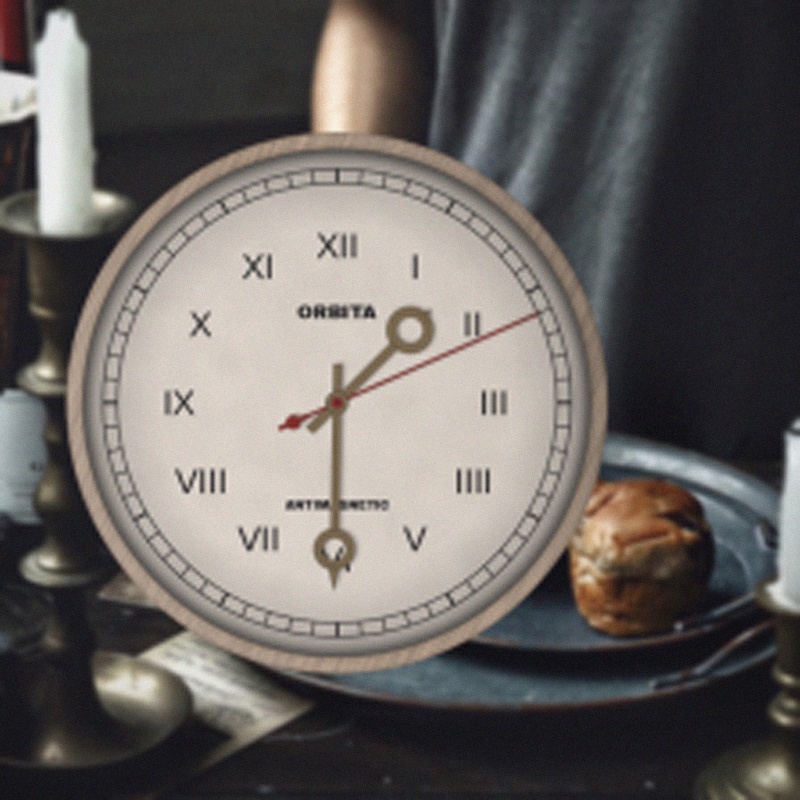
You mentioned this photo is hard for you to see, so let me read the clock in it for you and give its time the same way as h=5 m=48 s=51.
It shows h=1 m=30 s=11
